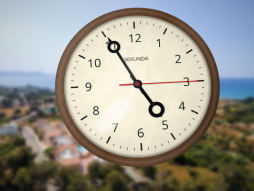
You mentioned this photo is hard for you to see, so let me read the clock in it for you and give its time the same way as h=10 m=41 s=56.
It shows h=4 m=55 s=15
